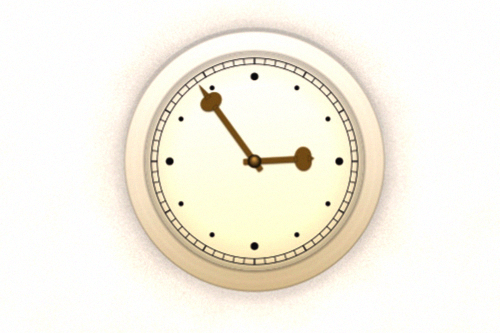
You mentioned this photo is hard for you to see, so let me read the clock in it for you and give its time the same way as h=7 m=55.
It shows h=2 m=54
